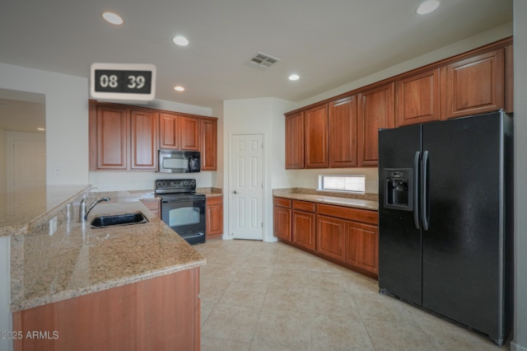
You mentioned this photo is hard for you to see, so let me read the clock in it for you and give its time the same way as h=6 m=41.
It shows h=8 m=39
